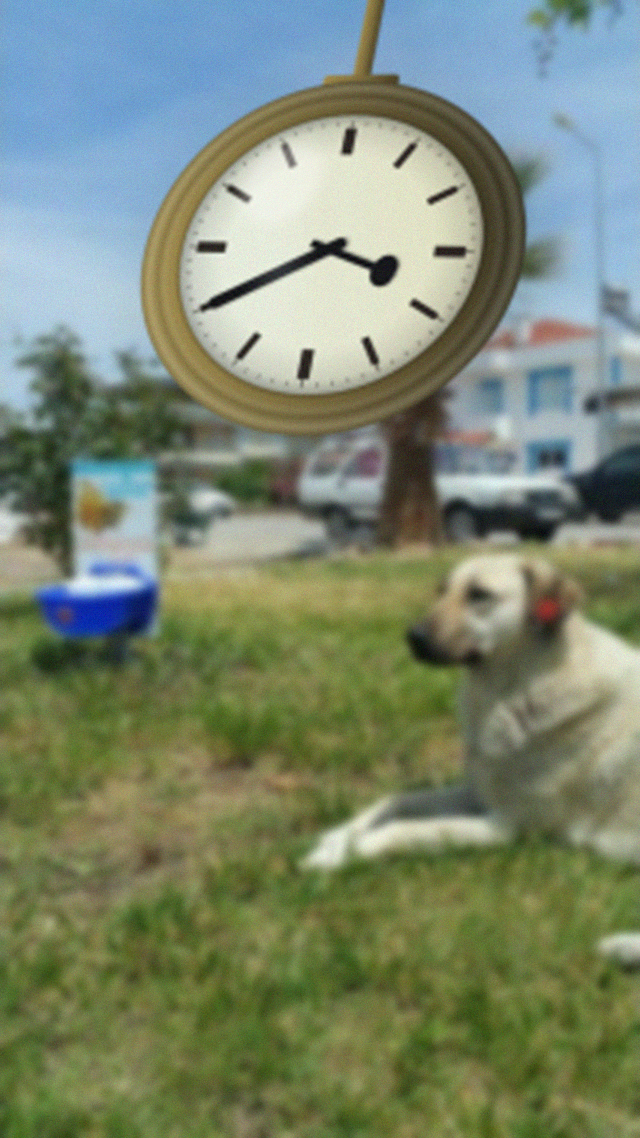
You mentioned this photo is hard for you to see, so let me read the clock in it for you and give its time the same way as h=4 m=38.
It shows h=3 m=40
